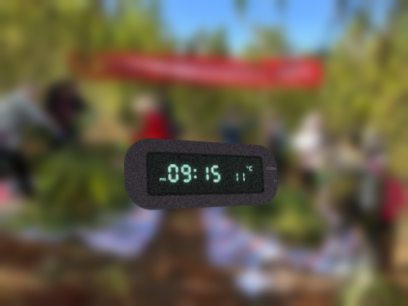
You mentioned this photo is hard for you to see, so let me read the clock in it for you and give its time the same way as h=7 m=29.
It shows h=9 m=15
